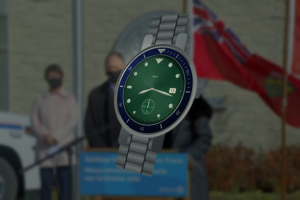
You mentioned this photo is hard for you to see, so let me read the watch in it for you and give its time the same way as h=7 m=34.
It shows h=8 m=17
